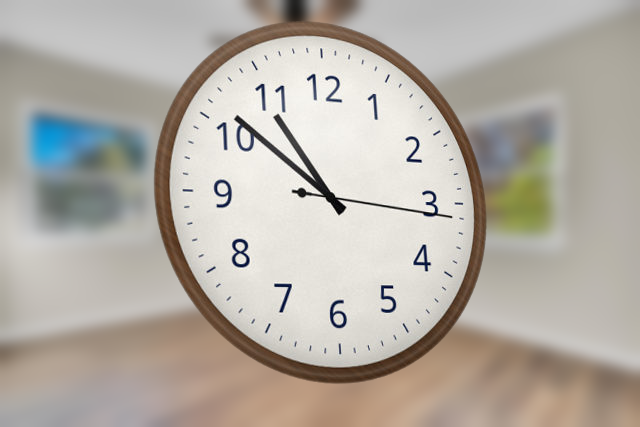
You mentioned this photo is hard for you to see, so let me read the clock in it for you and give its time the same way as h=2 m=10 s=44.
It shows h=10 m=51 s=16
